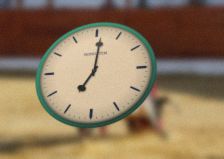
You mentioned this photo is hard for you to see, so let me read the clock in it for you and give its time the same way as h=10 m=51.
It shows h=7 m=1
